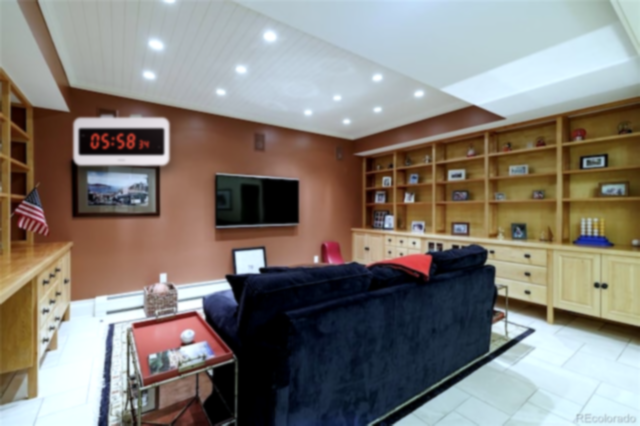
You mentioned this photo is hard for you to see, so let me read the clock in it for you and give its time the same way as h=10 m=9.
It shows h=5 m=58
